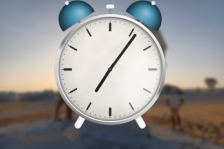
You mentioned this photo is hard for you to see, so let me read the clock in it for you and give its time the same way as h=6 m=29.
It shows h=7 m=6
